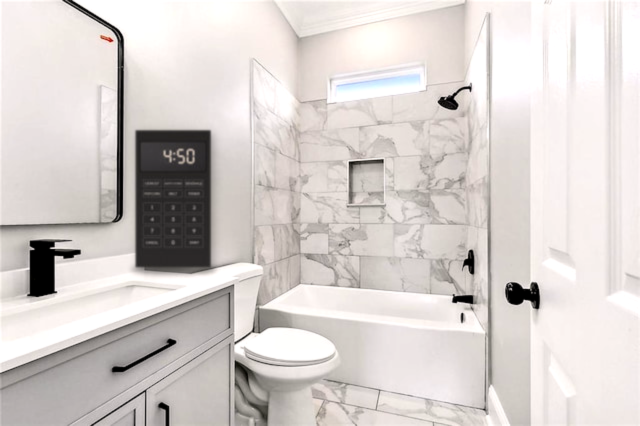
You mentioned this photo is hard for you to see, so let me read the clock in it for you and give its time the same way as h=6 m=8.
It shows h=4 m=50
